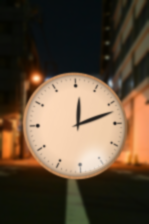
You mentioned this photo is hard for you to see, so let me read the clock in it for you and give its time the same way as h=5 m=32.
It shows h=12 m=12
